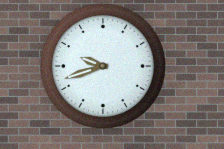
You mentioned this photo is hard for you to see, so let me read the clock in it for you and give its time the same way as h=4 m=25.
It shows h=9 m=42
